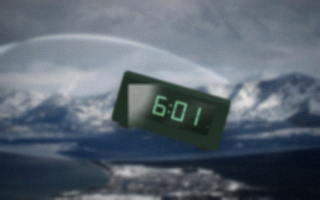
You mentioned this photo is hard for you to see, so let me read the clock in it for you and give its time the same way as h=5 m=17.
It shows h=6 m=1
